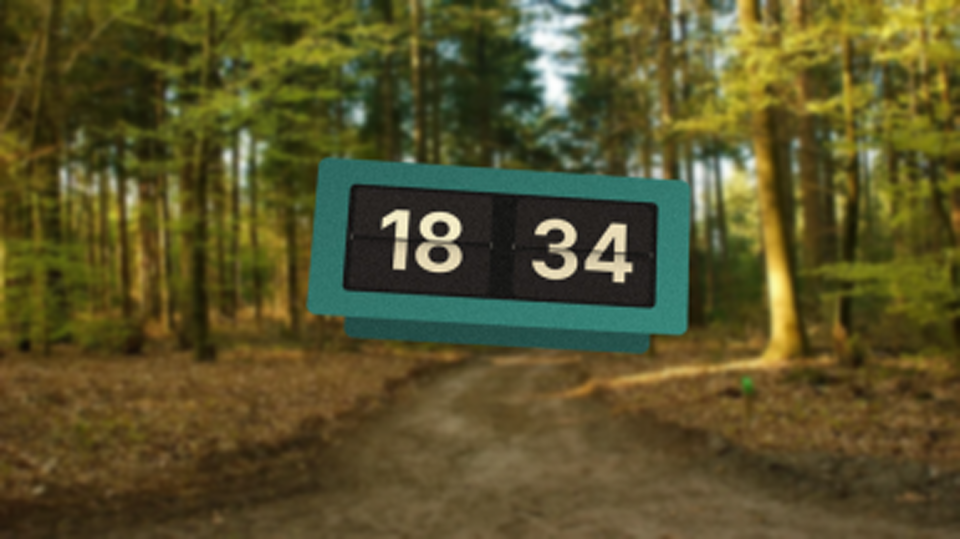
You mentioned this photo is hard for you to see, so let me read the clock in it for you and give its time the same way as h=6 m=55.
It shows h=18 m=34
